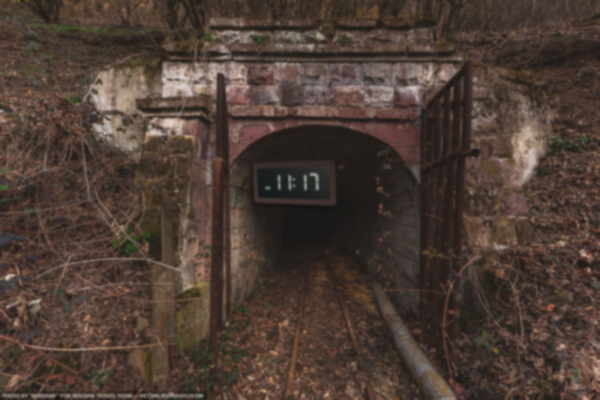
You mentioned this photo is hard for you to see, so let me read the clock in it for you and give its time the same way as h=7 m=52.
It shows h=11 m=17
